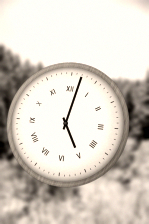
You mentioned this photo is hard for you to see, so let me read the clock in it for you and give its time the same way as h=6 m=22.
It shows h=5 m=2
